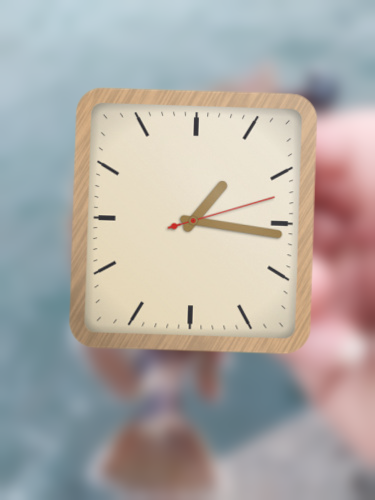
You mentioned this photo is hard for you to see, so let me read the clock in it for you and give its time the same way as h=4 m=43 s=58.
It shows h=1 m=16 s=12
